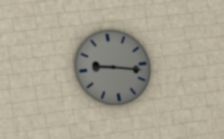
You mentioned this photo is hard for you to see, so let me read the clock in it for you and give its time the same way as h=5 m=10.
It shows h=9 m=17
